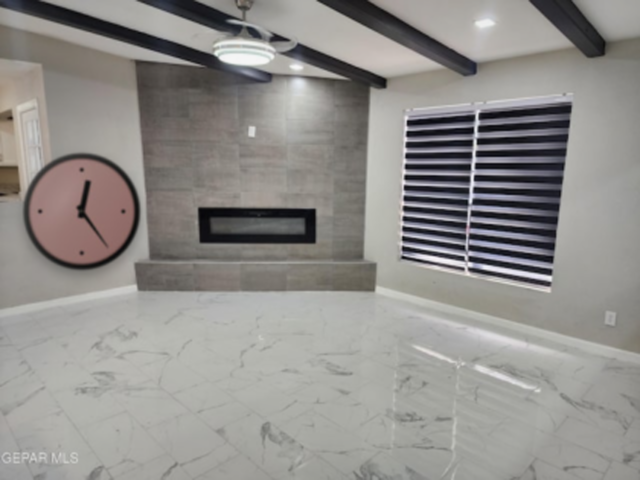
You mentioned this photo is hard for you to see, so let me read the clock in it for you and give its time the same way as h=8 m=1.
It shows h=12 m=24
